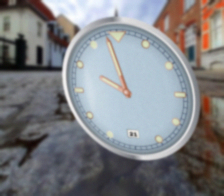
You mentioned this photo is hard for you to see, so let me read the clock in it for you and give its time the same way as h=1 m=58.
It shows h=9 m=58
